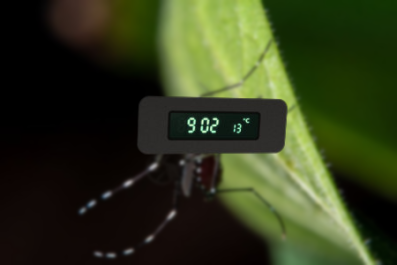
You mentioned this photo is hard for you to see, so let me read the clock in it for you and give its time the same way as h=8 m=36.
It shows h=9 m=2
